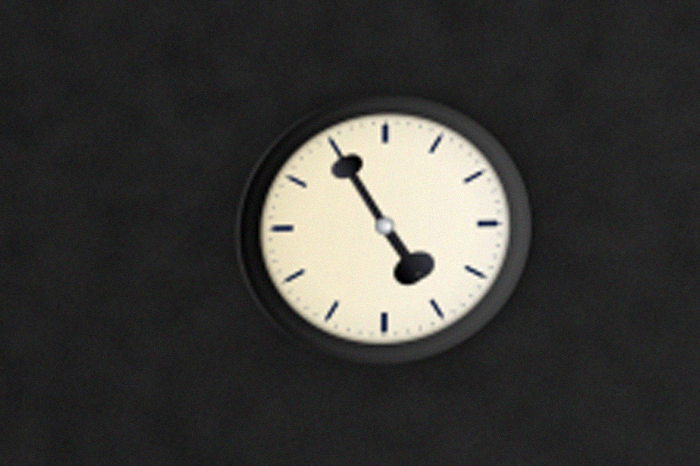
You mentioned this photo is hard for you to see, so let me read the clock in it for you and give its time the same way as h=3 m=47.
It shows h=4 m=55
